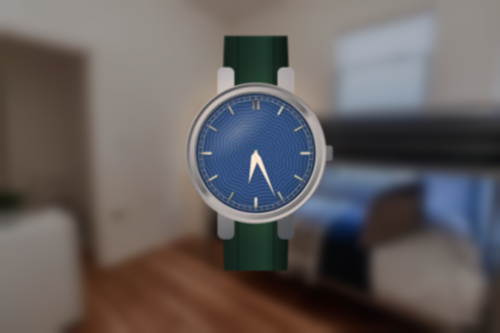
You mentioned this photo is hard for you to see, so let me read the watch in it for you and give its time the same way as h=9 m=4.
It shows h=6 m=26
